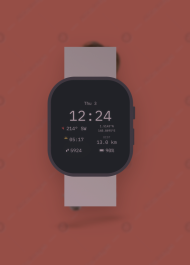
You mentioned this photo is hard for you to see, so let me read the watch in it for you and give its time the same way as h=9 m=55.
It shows h=12 m=24
